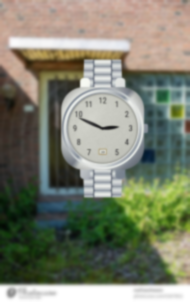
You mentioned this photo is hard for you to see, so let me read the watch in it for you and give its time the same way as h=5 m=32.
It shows h=2 m=49
